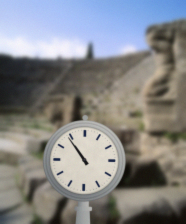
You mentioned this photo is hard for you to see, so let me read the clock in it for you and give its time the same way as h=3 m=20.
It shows h=10 m=54
